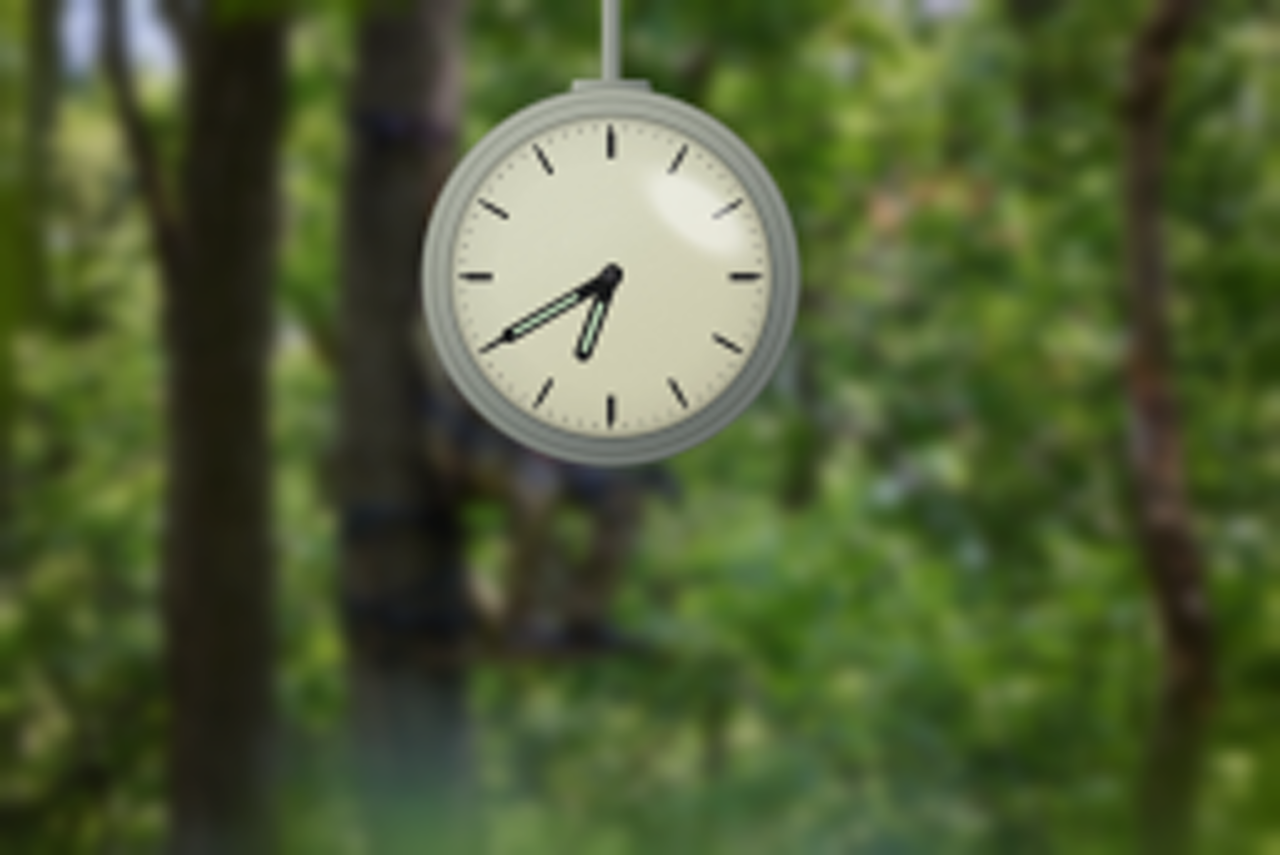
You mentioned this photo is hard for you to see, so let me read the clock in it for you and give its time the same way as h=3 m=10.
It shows h=6 m=40
